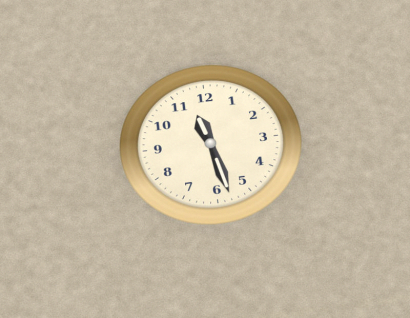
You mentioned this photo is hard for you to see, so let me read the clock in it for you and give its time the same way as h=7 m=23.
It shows h=11 m=28
